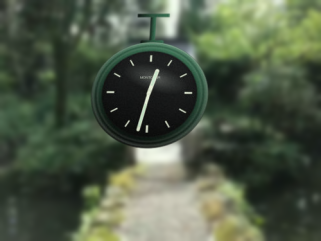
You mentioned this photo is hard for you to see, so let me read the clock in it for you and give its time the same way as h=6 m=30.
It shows h=12 m=32
